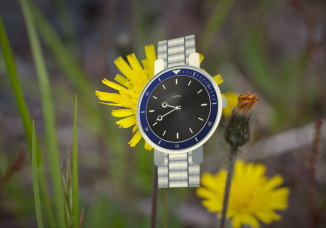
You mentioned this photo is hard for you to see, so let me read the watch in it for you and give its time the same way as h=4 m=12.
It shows h=9 m=41
